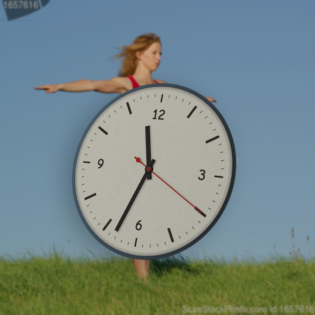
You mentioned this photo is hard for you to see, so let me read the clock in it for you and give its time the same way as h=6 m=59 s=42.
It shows h=11 m=33 s=20
